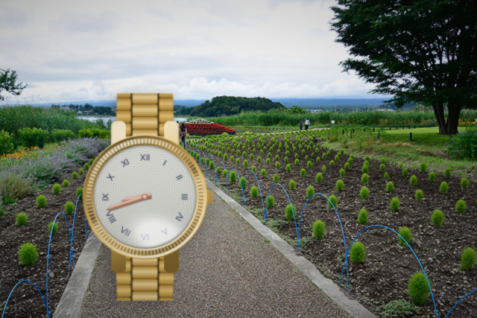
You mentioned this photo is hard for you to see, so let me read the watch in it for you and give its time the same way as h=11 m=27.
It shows h=8 m=42
